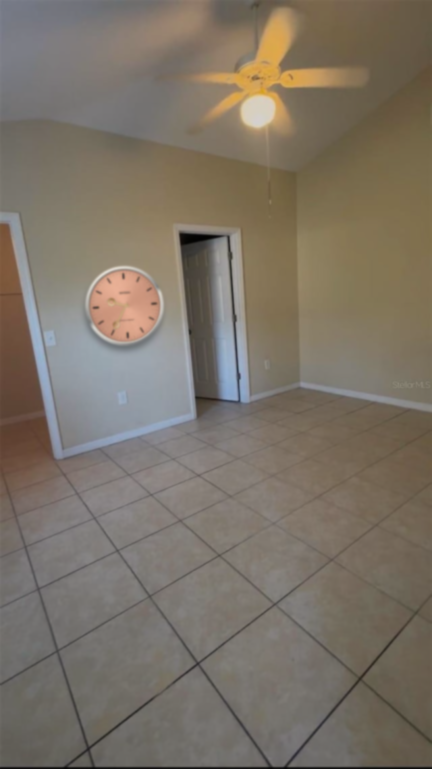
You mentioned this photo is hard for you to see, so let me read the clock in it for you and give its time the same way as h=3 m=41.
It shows h=9 m=35
